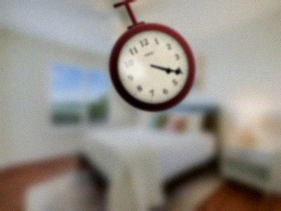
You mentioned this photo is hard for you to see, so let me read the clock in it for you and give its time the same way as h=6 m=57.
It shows h=4 m=21
